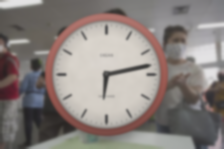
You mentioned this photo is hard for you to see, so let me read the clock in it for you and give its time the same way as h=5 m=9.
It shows h=6 m=13
